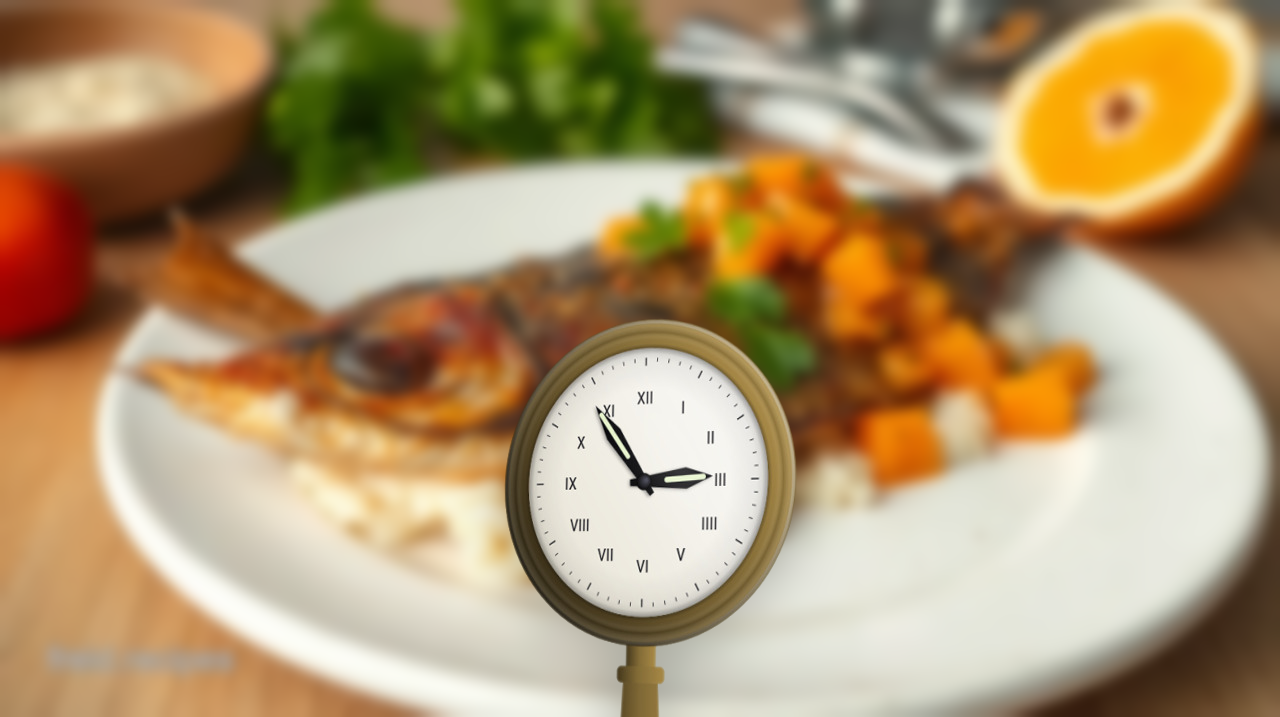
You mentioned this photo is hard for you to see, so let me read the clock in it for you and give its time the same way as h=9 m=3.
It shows h=2 m=54
